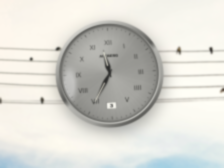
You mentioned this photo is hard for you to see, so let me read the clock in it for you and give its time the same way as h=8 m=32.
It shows h=11 m=35
